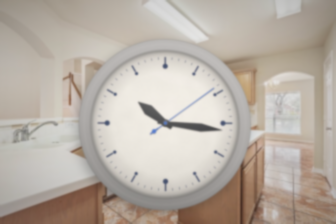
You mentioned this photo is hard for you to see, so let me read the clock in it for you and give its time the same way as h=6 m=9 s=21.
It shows h=10 m=16 s=9
